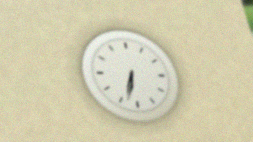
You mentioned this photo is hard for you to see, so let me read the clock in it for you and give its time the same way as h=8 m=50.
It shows h=6 m=33
